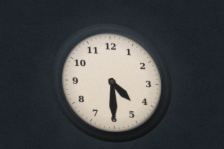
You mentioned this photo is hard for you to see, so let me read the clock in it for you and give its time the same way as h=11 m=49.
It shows h=4 m=30
